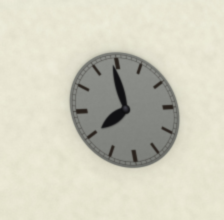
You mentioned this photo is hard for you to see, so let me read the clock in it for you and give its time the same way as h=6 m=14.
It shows h=7 m=59
